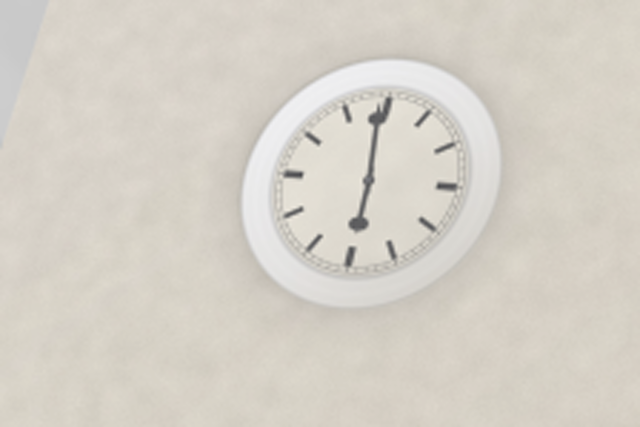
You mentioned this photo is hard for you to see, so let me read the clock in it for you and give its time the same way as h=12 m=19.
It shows h=5 m=59
